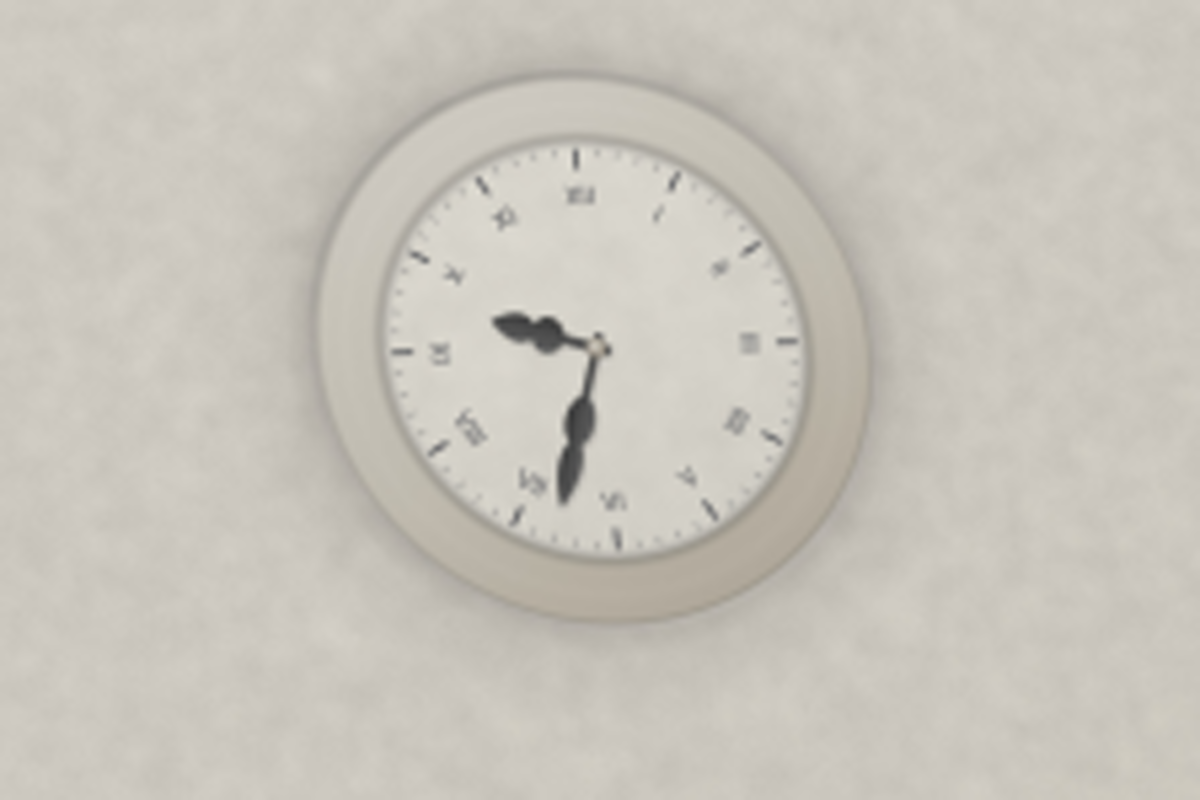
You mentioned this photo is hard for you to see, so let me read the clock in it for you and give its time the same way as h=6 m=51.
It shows h=9 m=33
